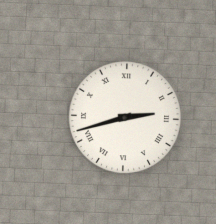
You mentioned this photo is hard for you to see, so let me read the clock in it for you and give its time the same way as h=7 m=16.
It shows h=2 m=42
